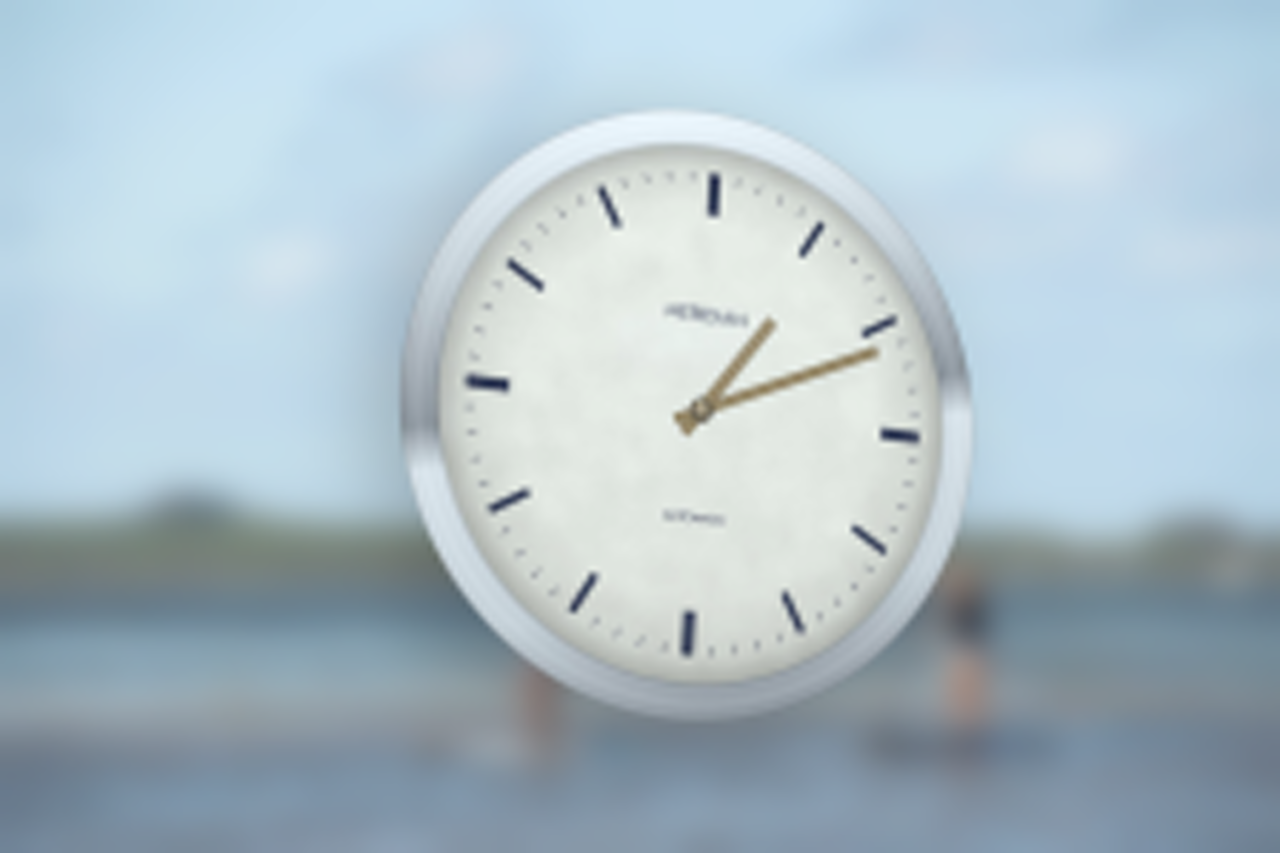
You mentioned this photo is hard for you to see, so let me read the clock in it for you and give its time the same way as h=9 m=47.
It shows h=1 m=11
